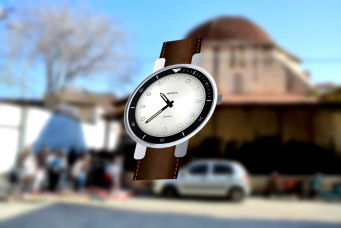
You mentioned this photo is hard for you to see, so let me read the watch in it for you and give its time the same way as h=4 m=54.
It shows h=10 m=38
